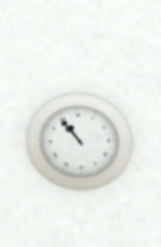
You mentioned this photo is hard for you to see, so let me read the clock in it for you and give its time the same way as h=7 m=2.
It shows h=10 m=54
